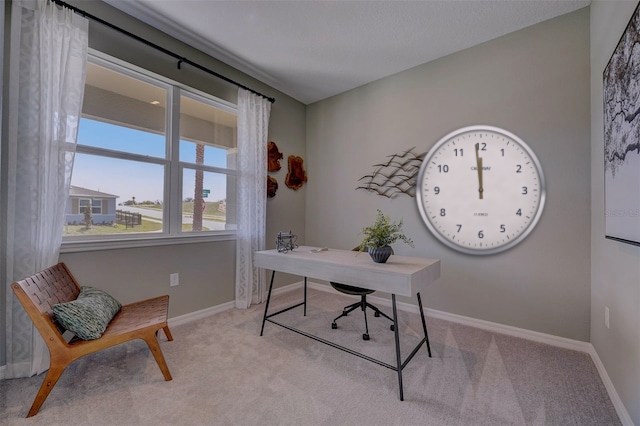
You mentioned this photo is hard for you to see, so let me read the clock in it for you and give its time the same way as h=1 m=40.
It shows h=11 m=59
